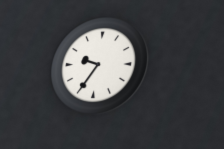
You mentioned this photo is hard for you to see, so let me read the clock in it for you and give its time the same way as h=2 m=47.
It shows h=9 m=35
